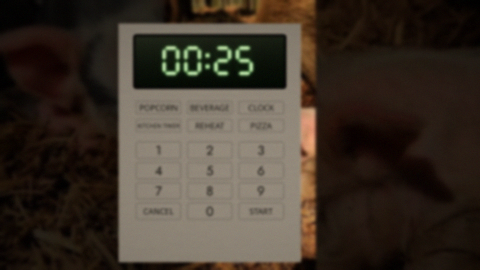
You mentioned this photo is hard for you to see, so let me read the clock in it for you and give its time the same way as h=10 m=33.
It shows h=0 m=25
